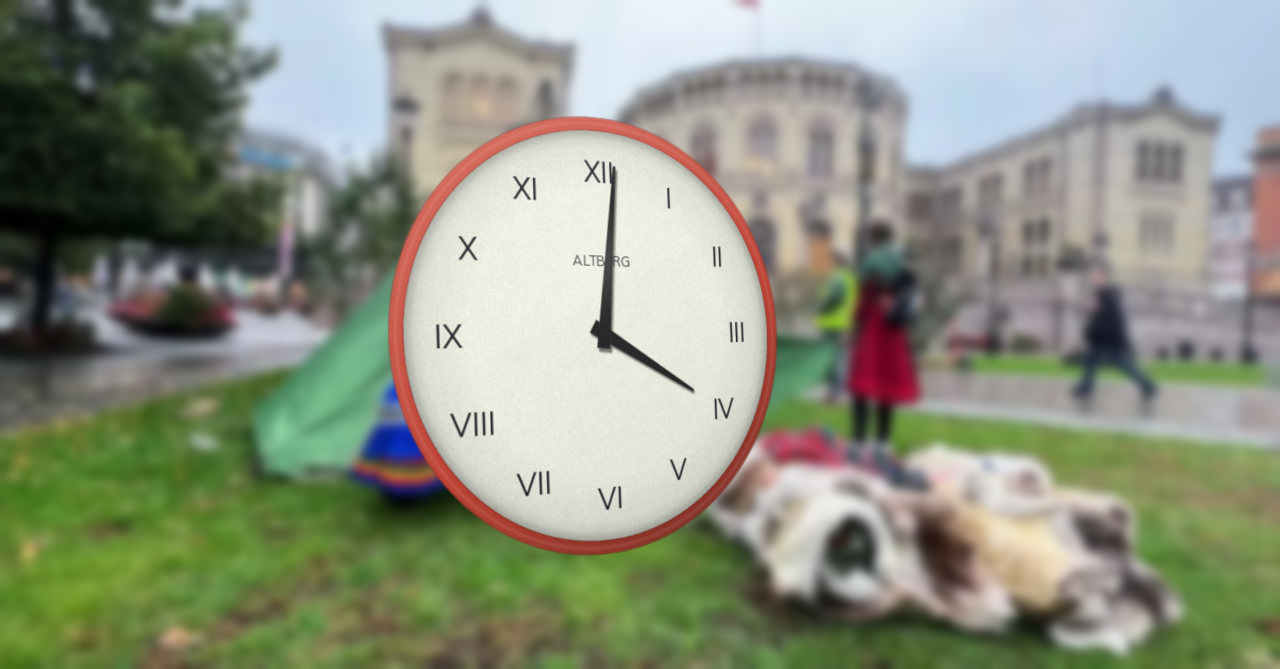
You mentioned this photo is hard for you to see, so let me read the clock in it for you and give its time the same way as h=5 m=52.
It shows h=4 m=1
